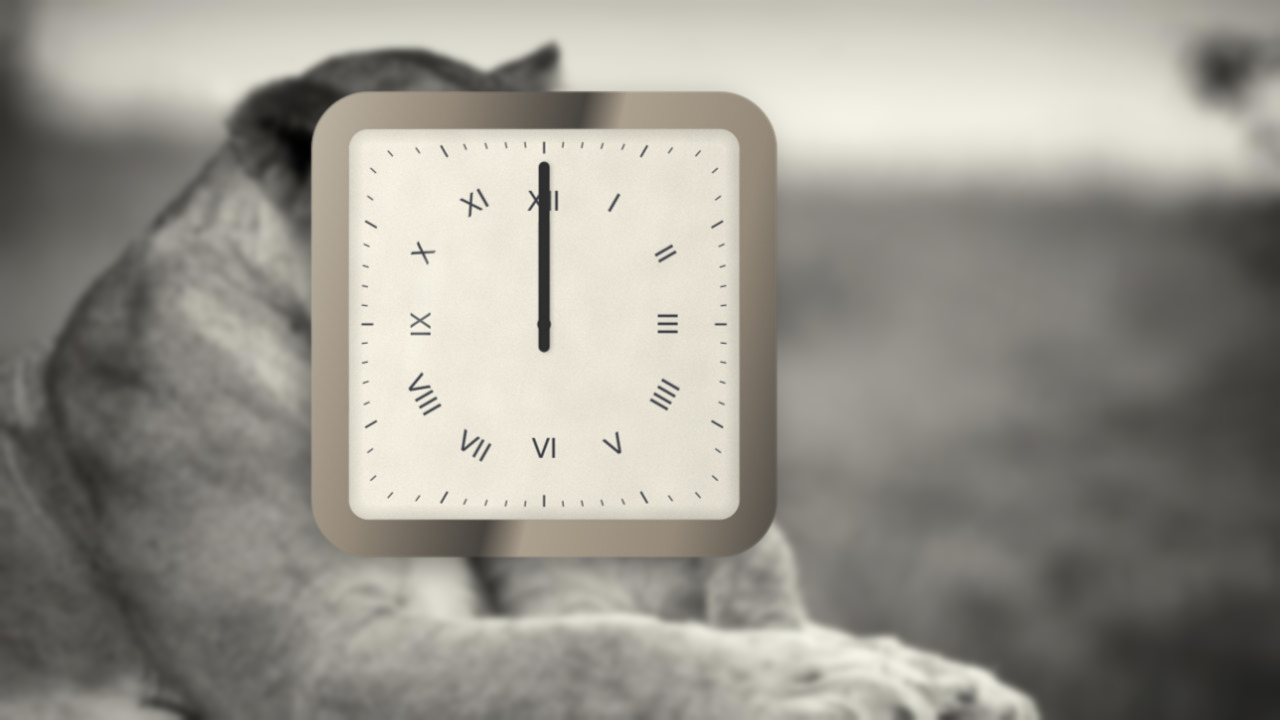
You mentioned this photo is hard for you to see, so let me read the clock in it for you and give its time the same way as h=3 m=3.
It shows h=12 m=0
